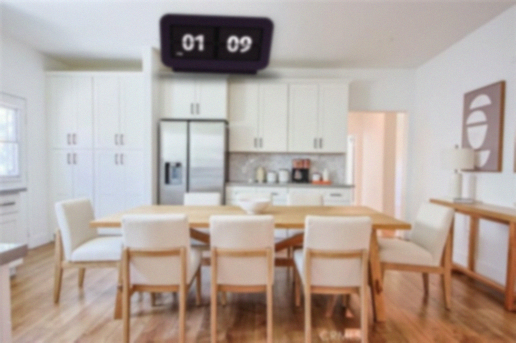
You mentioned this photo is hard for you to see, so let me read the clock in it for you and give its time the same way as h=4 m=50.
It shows h=1 m=9
